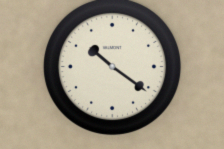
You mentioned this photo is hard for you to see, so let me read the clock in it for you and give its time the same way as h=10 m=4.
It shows h=10 m=21
